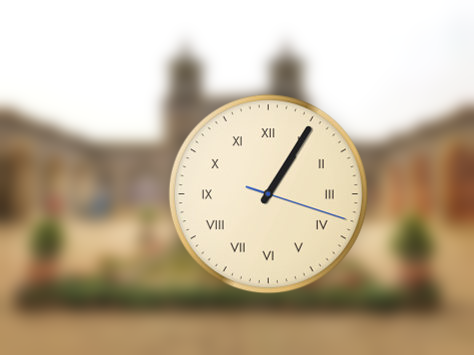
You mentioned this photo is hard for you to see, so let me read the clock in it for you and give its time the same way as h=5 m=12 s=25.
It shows h=1 m=5 s=18
